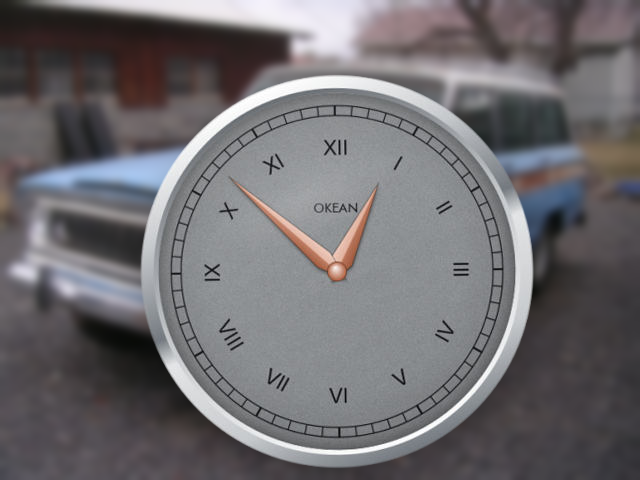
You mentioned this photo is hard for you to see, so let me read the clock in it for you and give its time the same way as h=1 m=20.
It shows h=12 m=52
